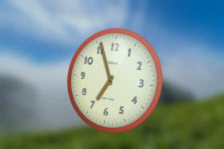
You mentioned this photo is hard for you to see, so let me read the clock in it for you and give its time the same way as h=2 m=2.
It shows h=6 m=56
